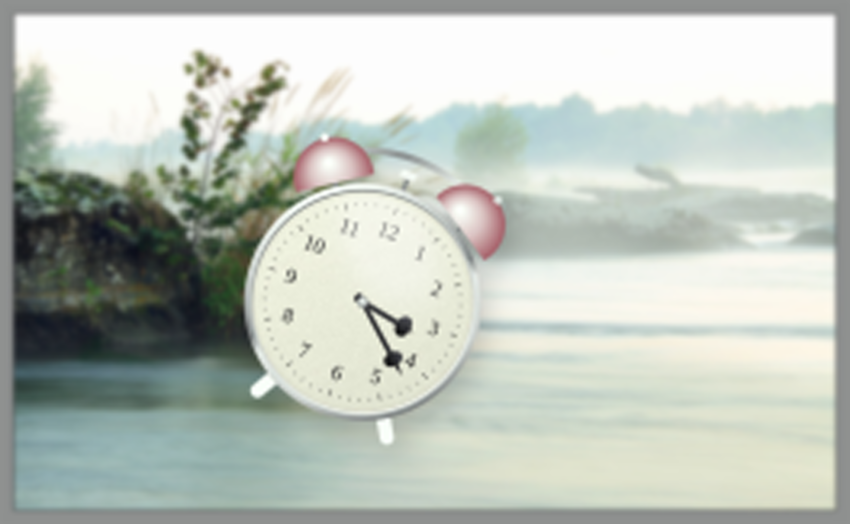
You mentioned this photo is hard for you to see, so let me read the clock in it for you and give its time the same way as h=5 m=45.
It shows h=3 m=22
